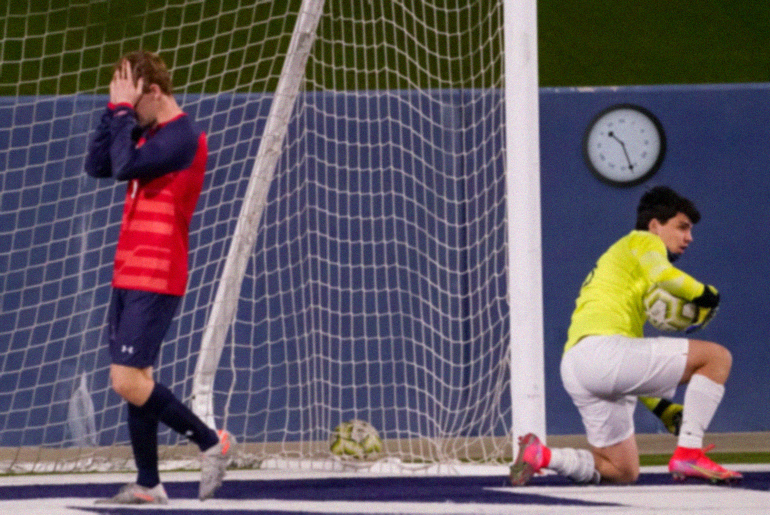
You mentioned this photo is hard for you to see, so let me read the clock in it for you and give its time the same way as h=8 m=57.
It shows h=10 m=27
